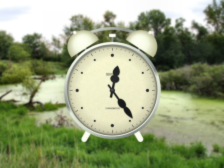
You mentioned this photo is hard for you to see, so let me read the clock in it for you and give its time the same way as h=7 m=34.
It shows h=12 m=24
